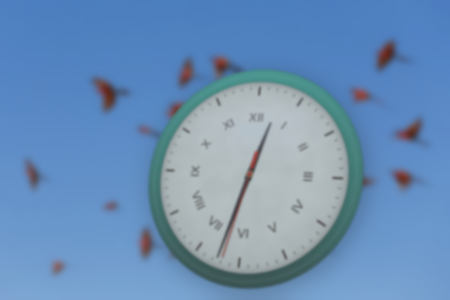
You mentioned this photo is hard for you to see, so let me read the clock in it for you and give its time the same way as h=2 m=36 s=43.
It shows h=12 m=32 s=32
